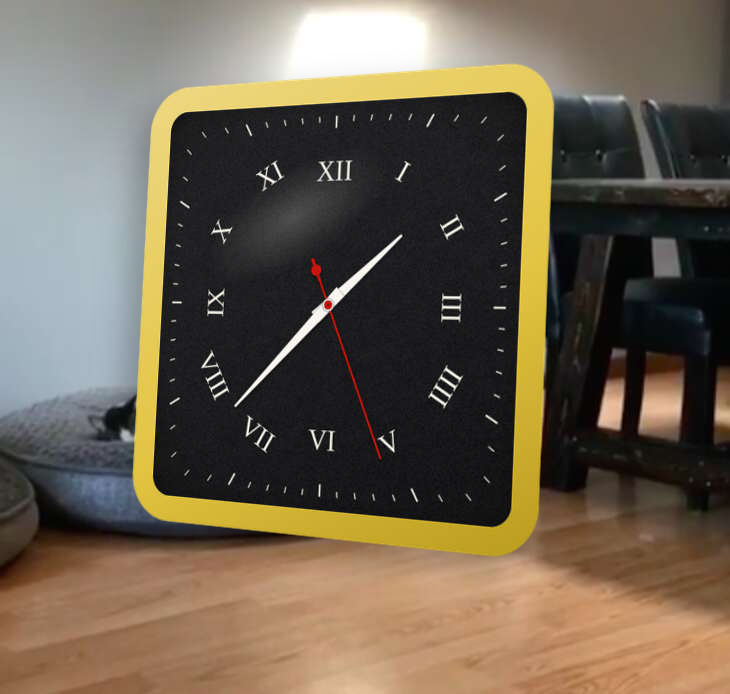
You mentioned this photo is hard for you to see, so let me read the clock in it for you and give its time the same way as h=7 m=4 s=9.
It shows h=1 m=37 s=26
